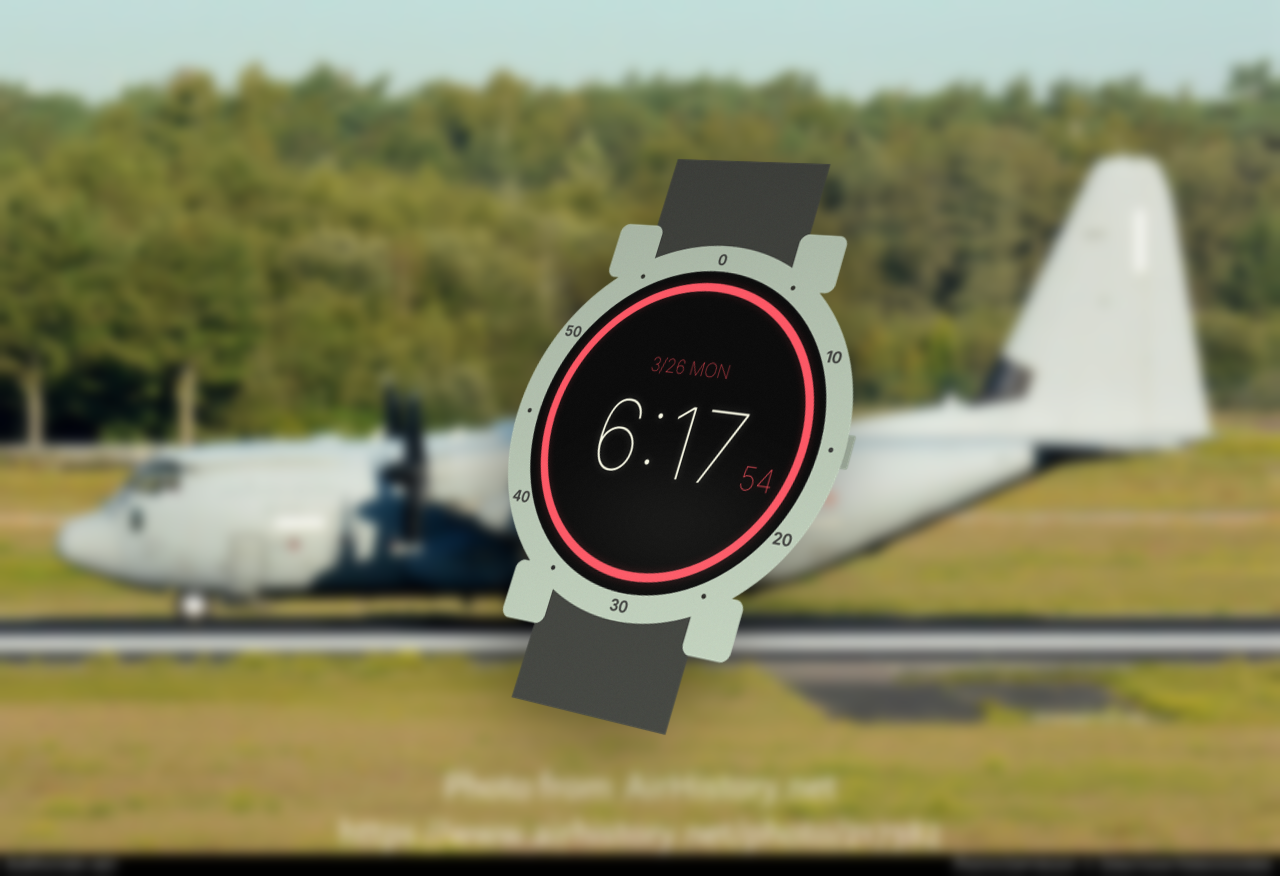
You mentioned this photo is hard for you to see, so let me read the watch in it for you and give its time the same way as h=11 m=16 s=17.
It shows h=6 m=17 s=54
